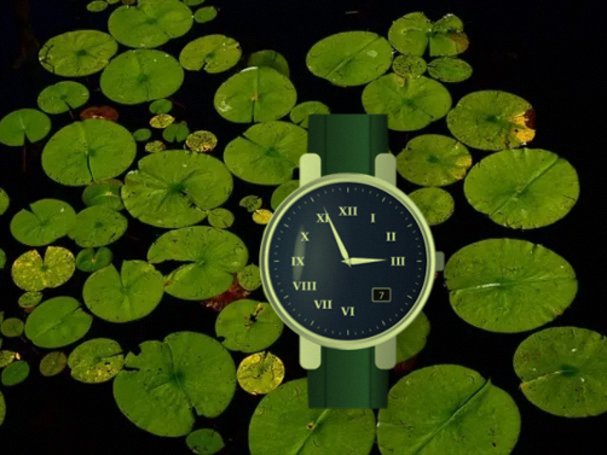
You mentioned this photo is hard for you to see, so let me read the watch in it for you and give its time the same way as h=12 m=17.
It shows h=2 m=56
